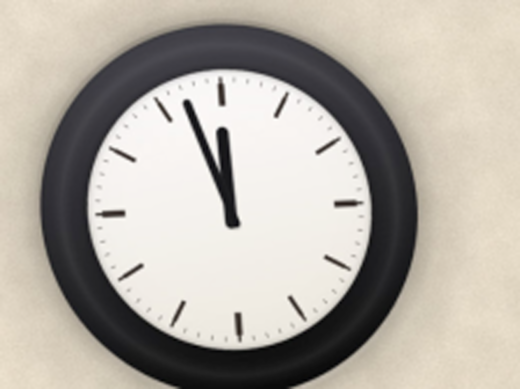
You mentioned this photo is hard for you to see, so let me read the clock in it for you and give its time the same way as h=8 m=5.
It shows h=11 m=57
